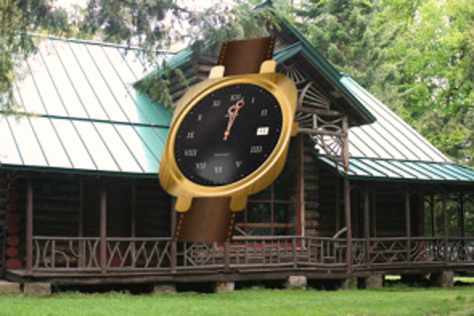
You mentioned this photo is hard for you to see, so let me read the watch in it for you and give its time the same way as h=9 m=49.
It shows h=12 m=2
